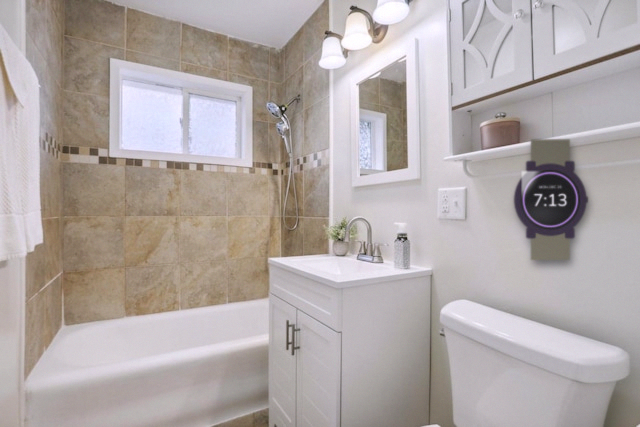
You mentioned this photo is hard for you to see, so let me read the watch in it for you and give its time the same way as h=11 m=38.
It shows h=7 m=13
